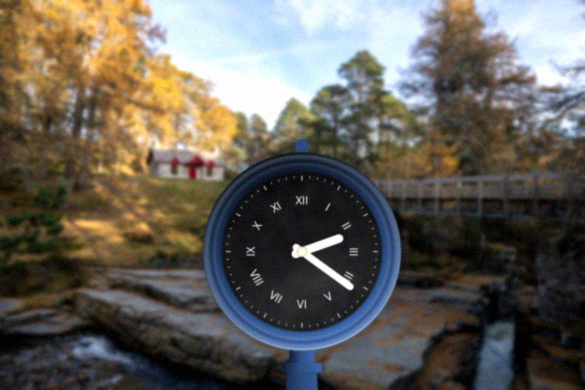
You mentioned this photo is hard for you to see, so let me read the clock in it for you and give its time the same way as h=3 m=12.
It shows h=2 m=21
